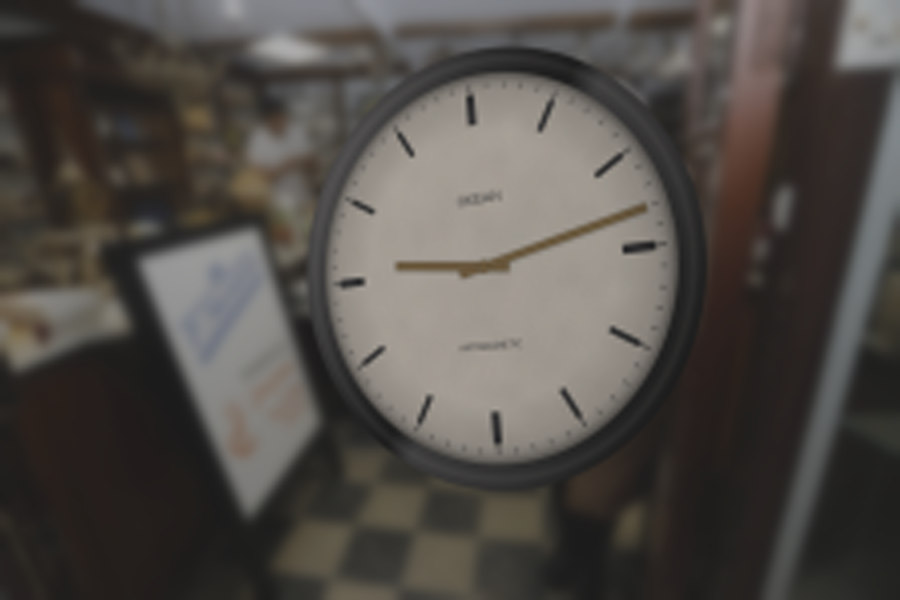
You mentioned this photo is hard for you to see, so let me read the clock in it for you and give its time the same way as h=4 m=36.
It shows h=9 m=13
